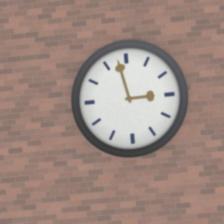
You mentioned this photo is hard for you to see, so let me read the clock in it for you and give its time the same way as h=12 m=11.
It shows h=2 m=58
